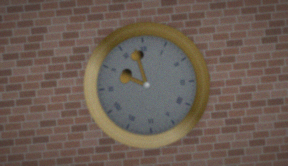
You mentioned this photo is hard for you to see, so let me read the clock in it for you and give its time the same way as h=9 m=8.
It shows h=9 m=58
